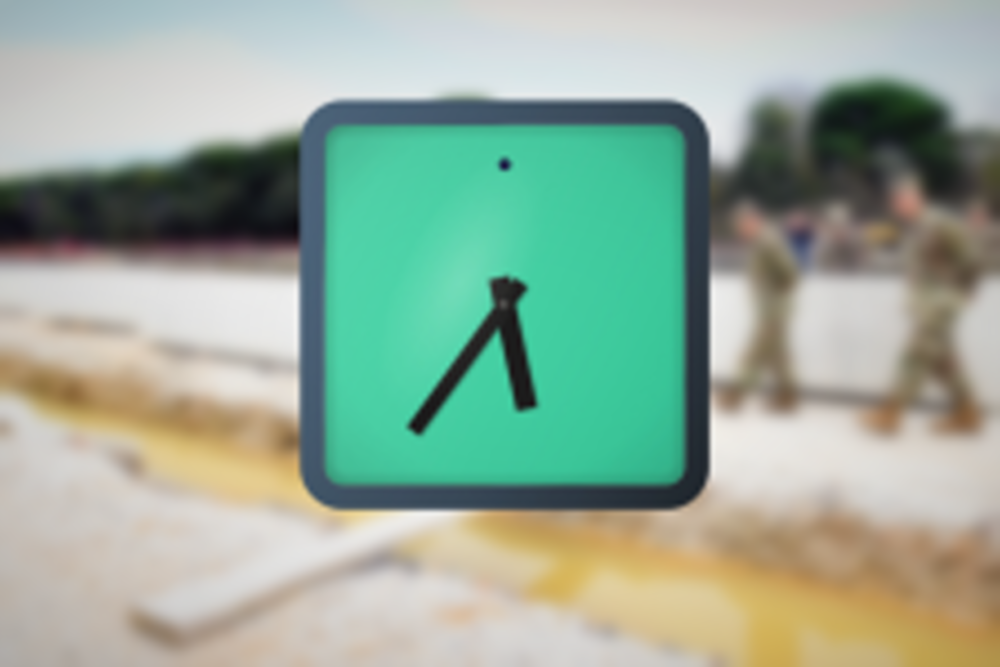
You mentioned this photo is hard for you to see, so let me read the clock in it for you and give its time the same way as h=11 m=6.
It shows h=5 m=36
